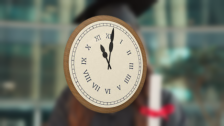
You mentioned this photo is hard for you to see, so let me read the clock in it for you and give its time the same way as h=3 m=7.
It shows h=11 m=1
